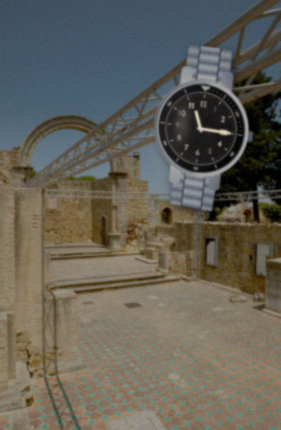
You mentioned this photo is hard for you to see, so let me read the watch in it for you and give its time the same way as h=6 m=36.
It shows h=11 m=15
